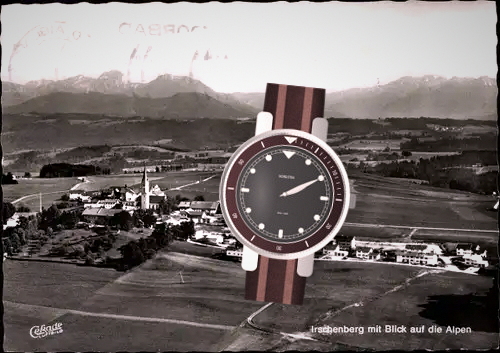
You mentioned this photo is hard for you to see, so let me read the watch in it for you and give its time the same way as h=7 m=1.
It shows h=2 m=10
